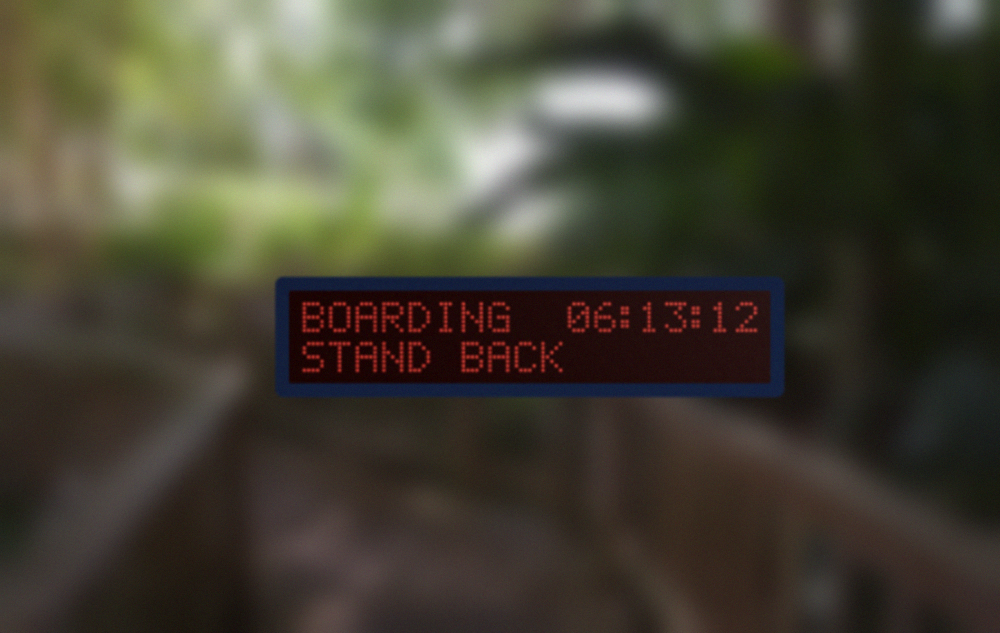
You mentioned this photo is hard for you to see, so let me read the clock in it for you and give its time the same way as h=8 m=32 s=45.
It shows h=6 m=13 s=12
